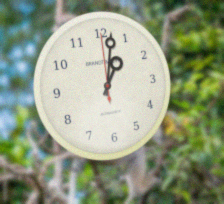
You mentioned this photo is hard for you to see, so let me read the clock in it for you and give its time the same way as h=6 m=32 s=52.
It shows h=1 m=2 s=0
